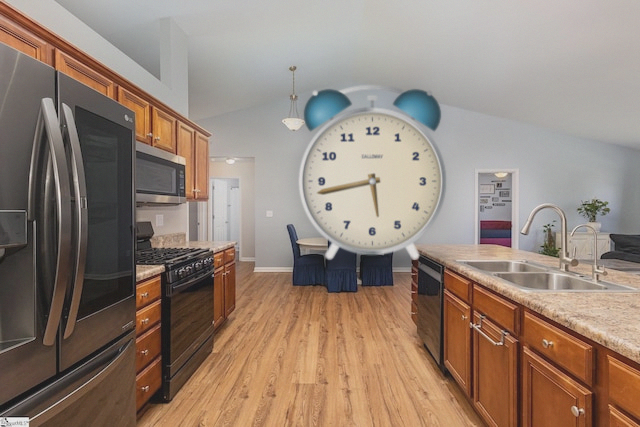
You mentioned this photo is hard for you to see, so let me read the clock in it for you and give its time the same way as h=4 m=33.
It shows h=5 m=43
